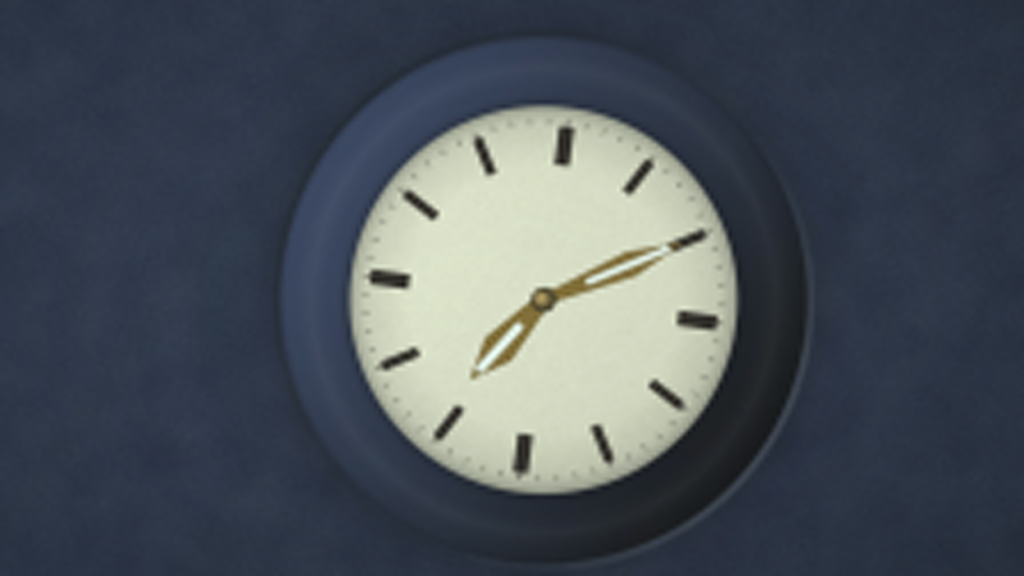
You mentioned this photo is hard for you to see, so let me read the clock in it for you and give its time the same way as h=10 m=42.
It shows h=7 m=10
